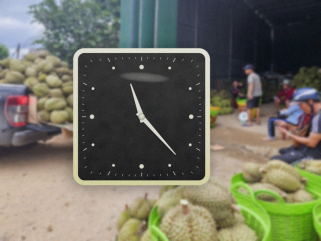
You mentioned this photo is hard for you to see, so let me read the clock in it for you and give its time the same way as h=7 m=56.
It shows h=11 m=23
